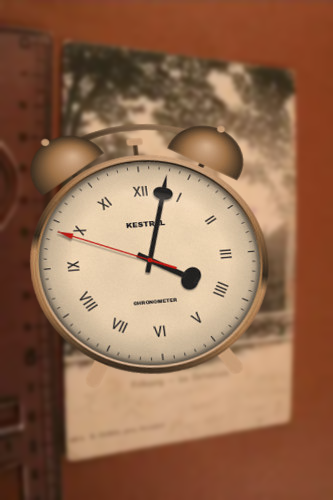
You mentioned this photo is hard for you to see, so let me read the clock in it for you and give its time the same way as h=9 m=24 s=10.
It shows h=4 m=2 s=49
